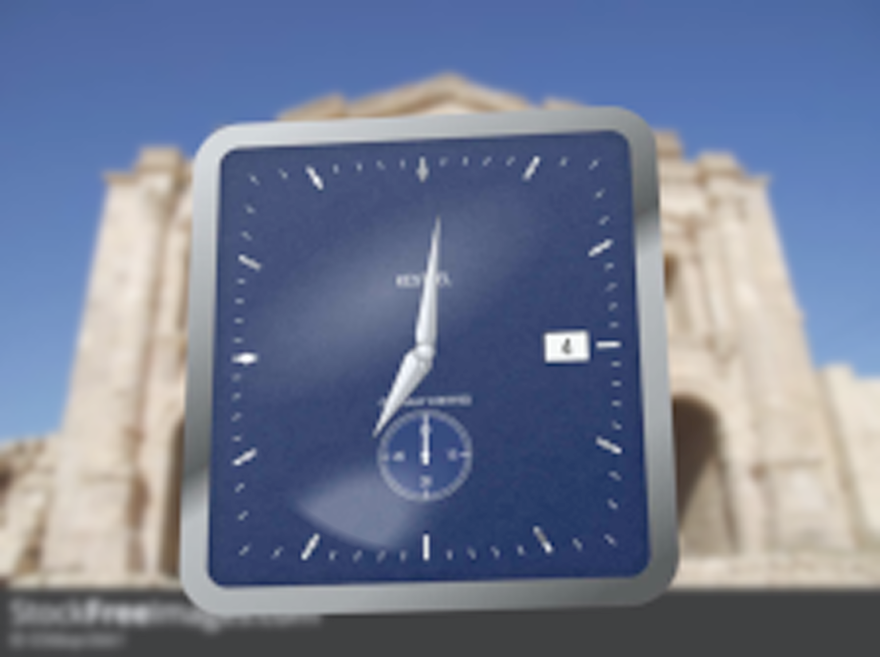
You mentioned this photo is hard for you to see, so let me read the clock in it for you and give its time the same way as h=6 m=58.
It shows h=7 m=1
